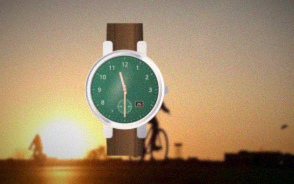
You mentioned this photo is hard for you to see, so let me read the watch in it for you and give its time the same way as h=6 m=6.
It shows h=11 m=30
